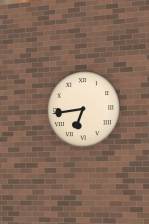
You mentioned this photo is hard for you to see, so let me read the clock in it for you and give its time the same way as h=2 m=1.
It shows h=6 m=44
